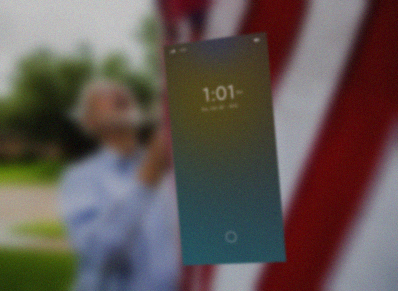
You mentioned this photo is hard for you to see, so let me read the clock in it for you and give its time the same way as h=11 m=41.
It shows h=1 m=1
